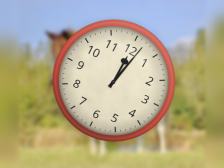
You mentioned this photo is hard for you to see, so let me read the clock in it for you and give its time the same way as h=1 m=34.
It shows h=12 m=2
